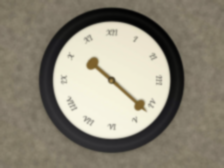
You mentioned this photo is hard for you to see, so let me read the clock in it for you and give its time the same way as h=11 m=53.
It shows h=10 m=22
